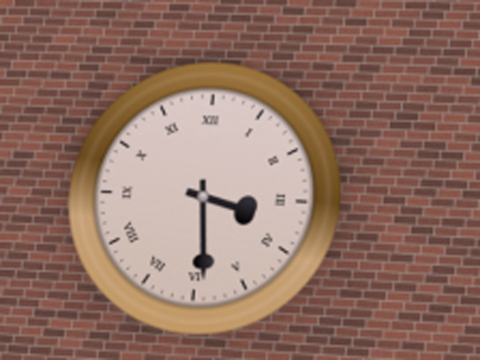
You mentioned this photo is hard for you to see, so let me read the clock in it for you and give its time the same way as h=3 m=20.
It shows h=3 m=29
